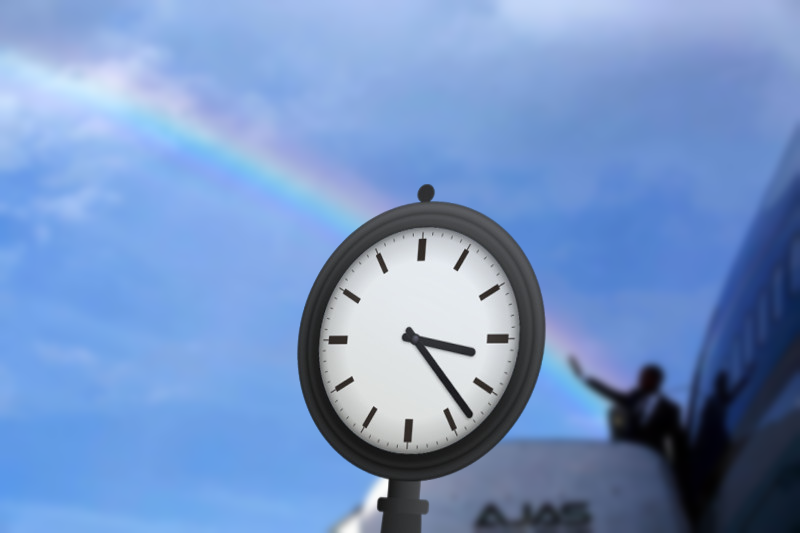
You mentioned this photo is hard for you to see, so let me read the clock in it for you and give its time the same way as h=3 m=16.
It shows h=3 m=23
